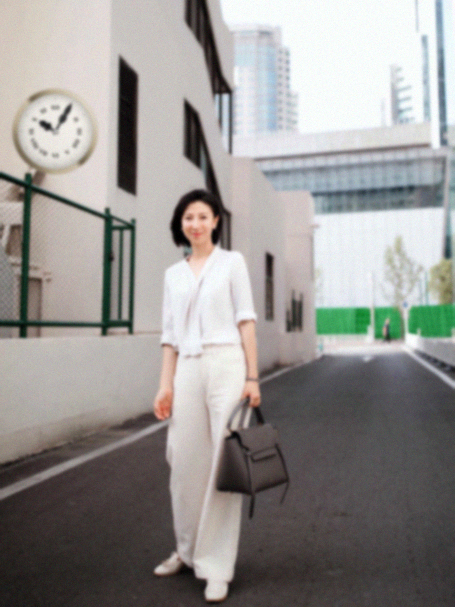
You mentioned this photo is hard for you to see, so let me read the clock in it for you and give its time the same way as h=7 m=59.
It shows h=10 m=5
